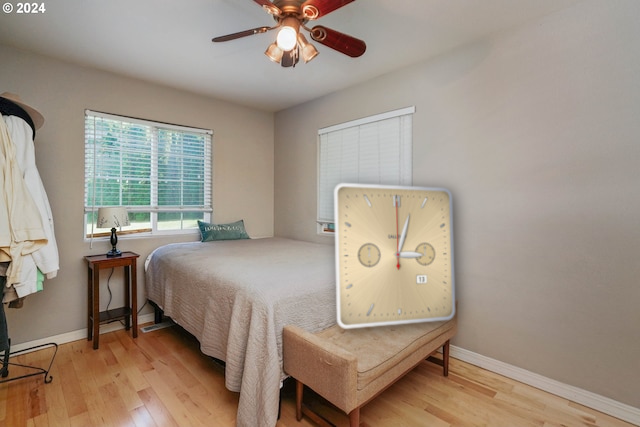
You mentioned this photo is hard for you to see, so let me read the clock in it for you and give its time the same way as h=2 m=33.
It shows h=3 m=3
